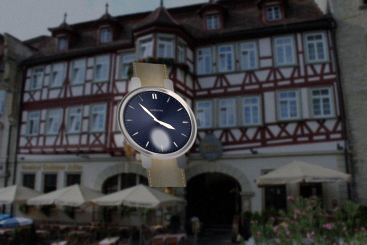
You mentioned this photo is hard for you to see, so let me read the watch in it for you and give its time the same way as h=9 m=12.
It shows h=3 m=53
